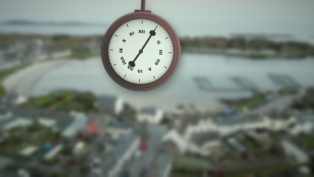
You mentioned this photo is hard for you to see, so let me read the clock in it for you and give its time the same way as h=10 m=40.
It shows h=7 m=5
